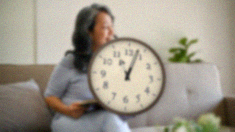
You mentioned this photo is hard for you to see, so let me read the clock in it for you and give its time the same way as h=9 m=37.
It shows h=11 m=3
